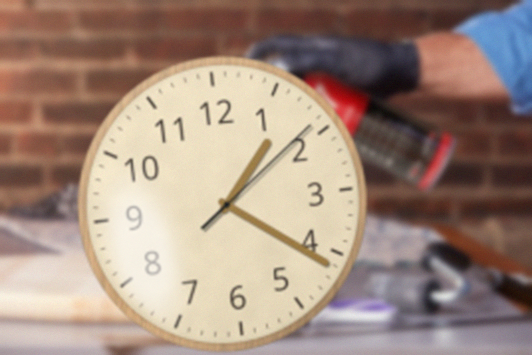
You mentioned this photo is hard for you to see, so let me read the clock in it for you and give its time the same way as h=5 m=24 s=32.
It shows h=1 m=21 s=9
